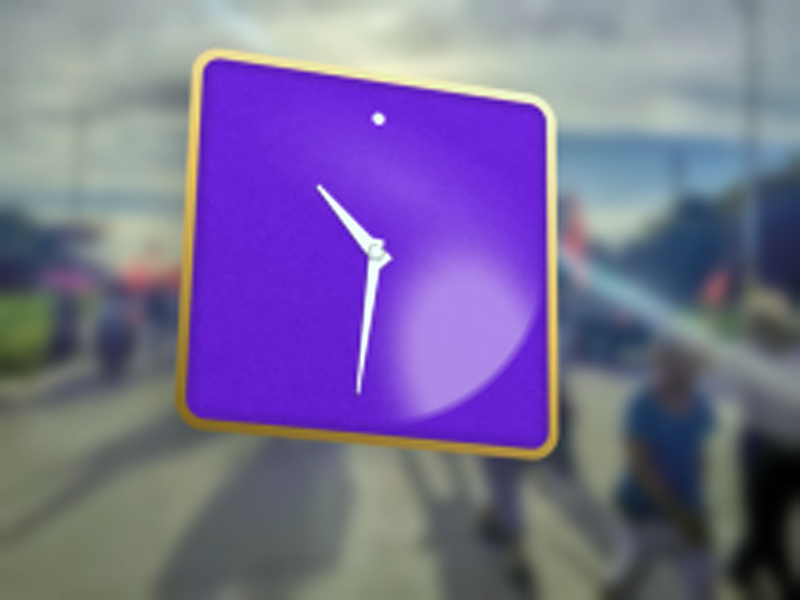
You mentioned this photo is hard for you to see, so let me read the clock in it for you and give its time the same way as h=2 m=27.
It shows h=10 m=31
